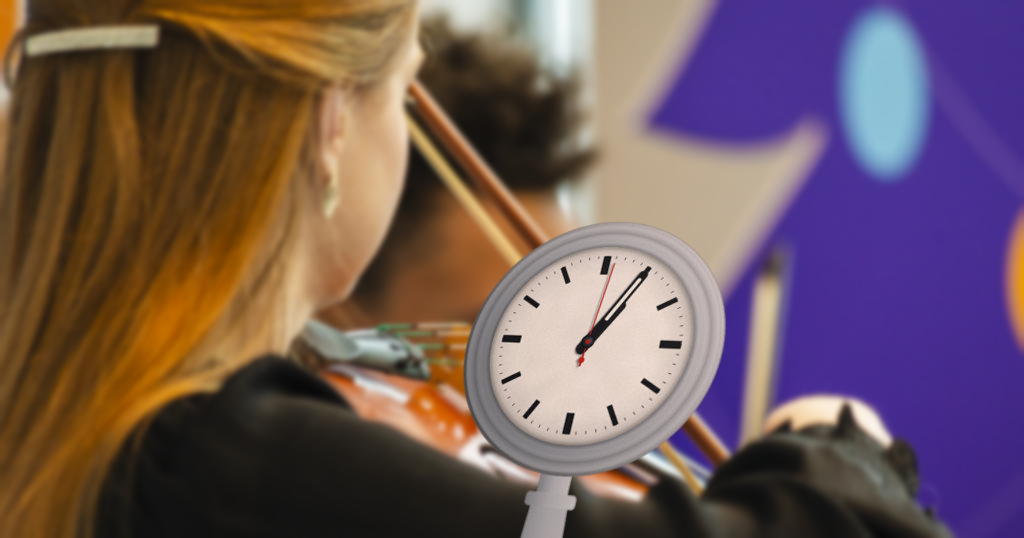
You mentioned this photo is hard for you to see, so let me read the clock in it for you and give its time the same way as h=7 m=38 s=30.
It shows h=1 m=5 s=1
